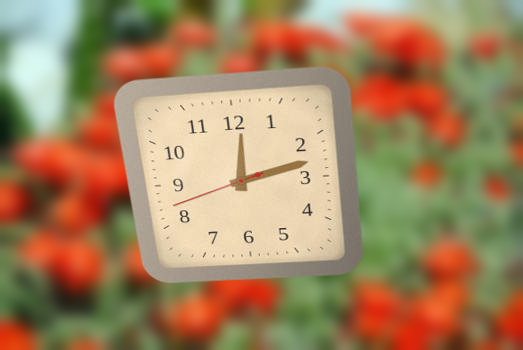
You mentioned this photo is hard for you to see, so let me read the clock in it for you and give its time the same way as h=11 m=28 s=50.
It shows h=12 m=12 s=42
